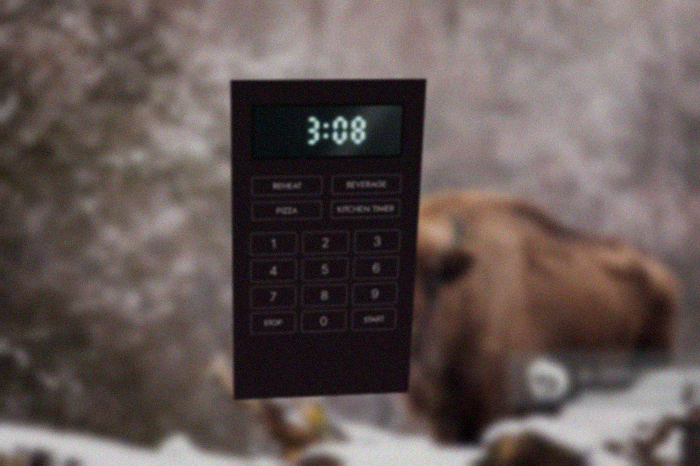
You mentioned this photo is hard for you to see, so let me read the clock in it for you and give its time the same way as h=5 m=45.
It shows h=3 m=8
